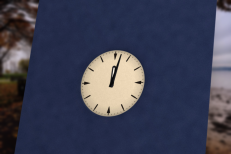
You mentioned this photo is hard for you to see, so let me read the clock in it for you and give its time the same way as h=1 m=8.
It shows h=12 m=2
